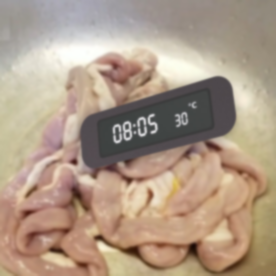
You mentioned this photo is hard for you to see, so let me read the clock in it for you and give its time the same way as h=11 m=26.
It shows h=8 m=5
